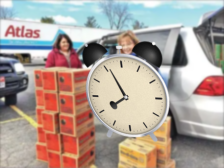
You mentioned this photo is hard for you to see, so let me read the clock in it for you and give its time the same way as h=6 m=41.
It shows h=7 m=56
